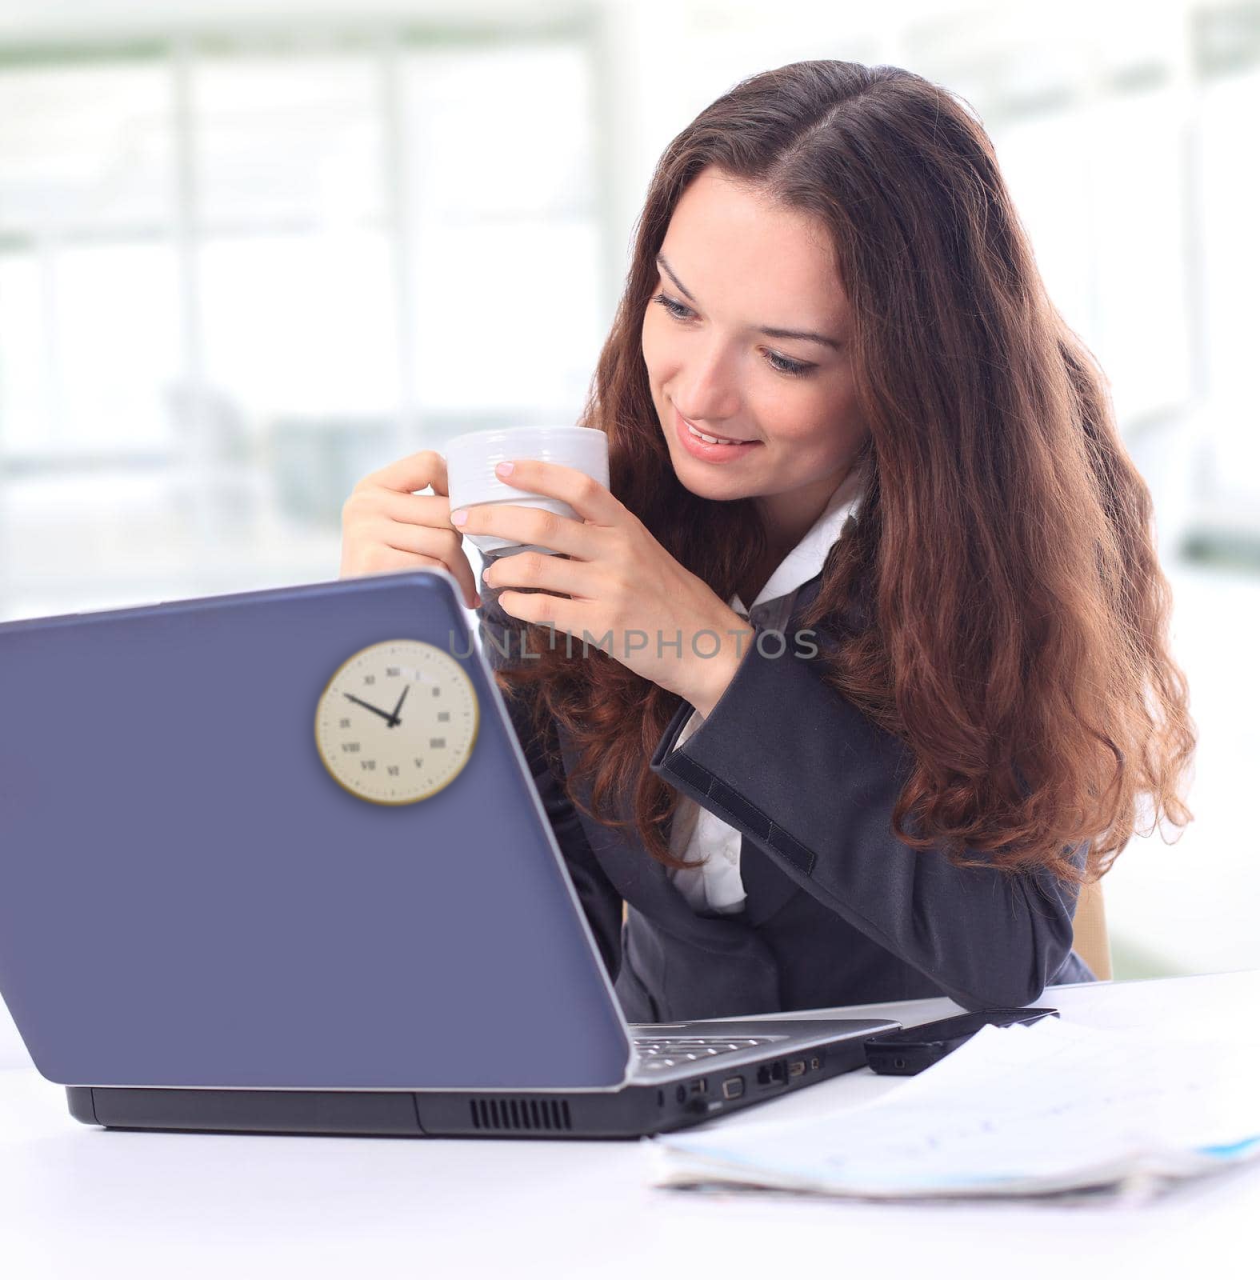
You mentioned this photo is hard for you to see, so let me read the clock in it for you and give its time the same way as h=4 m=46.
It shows h=12 m=50
